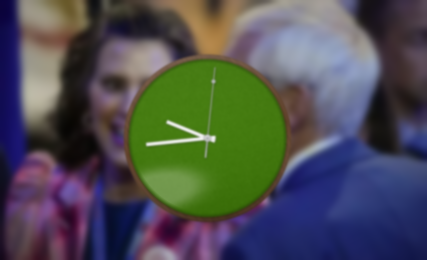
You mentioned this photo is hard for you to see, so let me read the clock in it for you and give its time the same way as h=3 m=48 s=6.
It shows h=9 m=44 s=1
